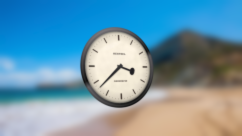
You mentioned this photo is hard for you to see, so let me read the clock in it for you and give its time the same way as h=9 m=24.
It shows h=3 m=38
